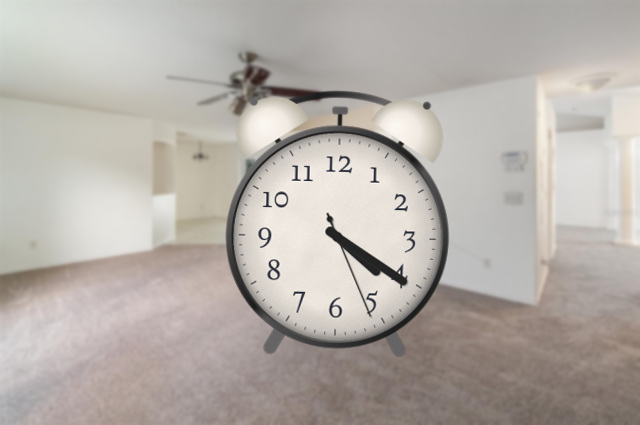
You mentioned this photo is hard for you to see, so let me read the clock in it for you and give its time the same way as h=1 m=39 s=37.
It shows h=4 m=20 s=26
